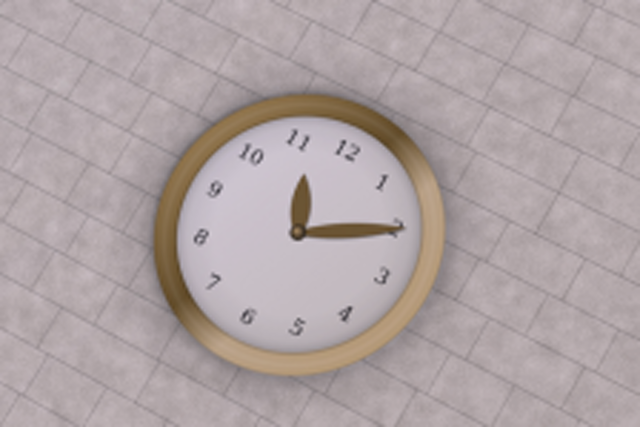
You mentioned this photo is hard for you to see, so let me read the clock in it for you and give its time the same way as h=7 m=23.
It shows h=11 m=10
